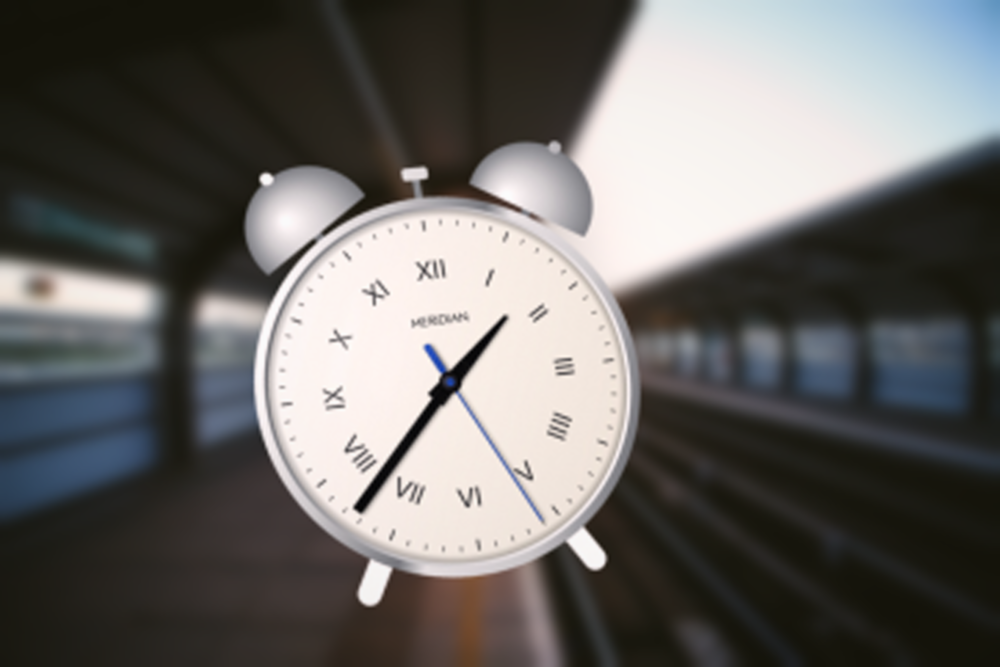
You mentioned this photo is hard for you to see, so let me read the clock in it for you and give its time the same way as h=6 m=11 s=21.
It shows h=1 m=37 s=26
